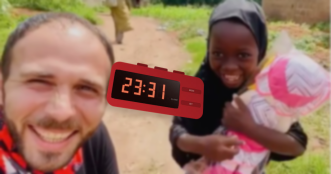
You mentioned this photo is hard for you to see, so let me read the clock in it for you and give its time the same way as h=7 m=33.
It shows h=23 m=31
